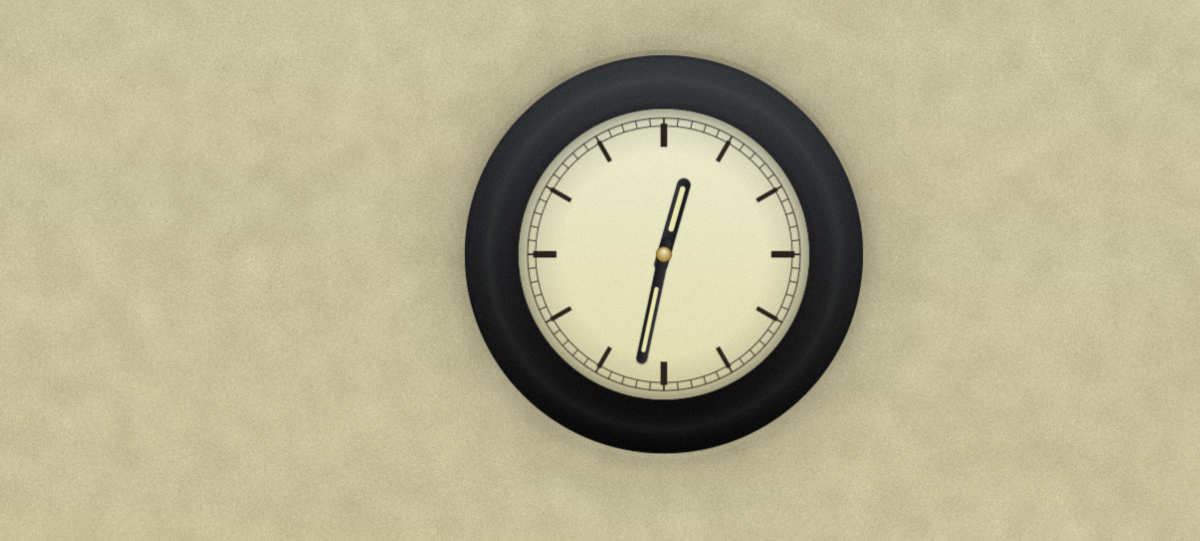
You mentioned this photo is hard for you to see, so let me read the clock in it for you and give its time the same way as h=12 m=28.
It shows h=12 m=32
